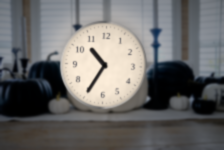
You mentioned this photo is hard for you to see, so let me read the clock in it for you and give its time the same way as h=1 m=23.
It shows h=10 m=35
